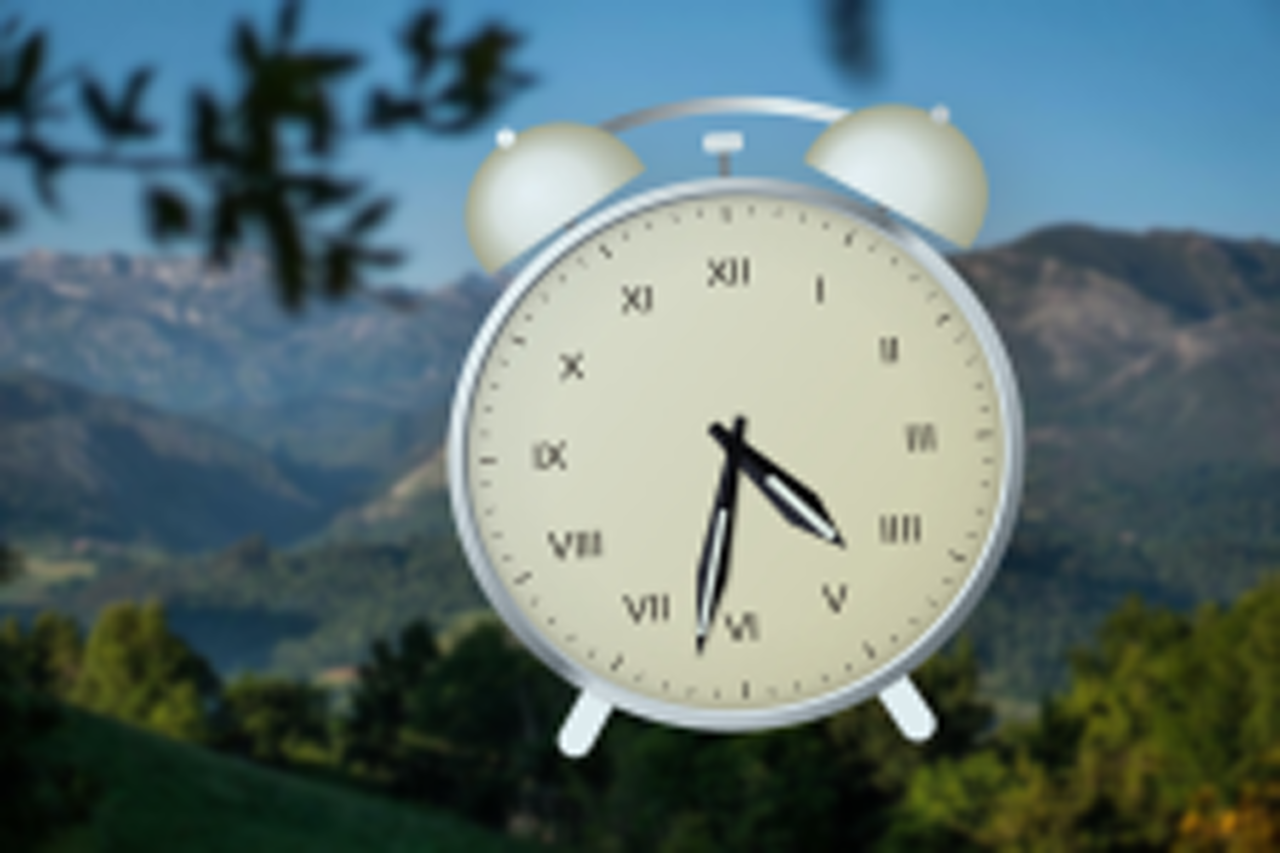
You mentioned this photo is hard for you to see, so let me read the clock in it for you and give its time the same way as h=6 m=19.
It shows h=4 m=32
